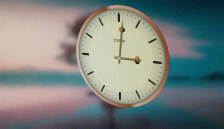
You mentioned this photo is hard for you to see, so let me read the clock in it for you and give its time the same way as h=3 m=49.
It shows h=3 m=1
